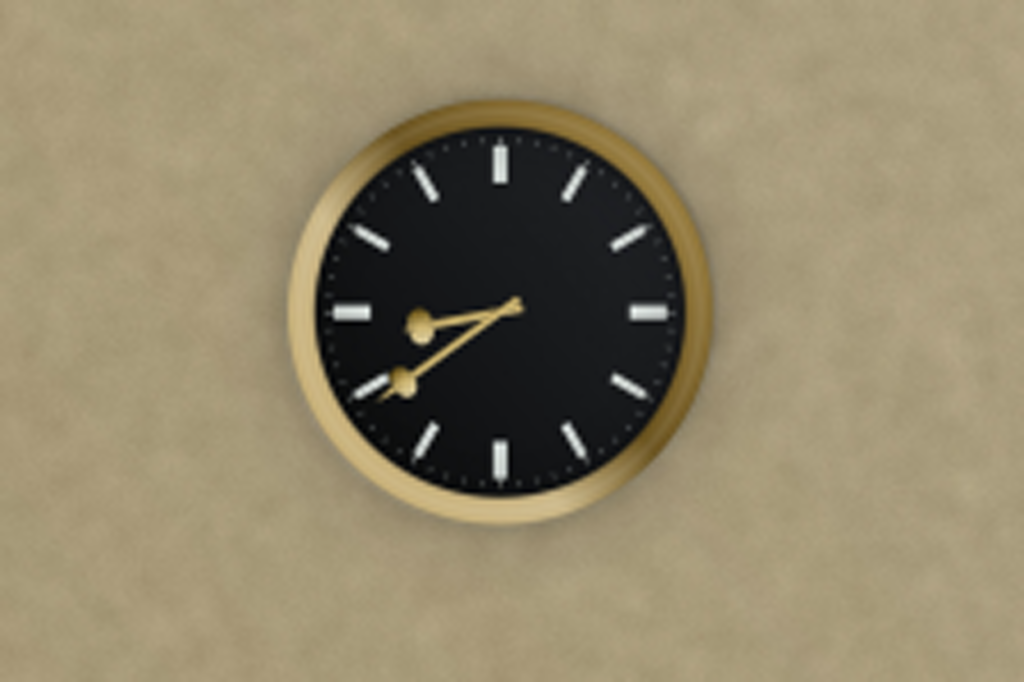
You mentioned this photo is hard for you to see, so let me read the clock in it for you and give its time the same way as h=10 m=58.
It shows h=8 m=39
